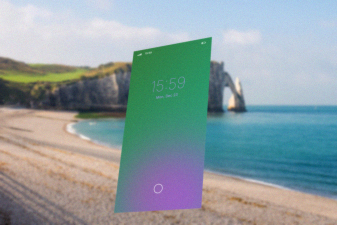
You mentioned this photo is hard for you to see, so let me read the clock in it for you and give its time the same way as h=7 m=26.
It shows h=15 m=59
